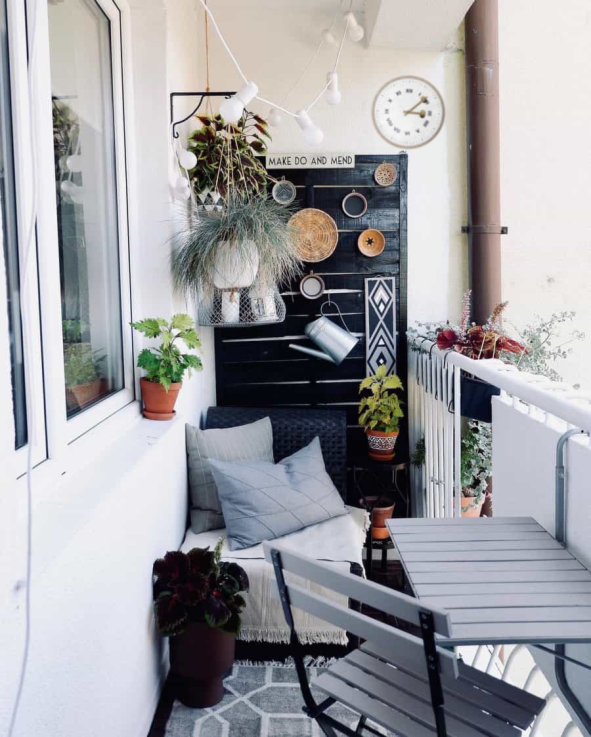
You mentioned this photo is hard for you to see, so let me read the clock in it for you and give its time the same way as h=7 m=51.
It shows h=3 m=8
